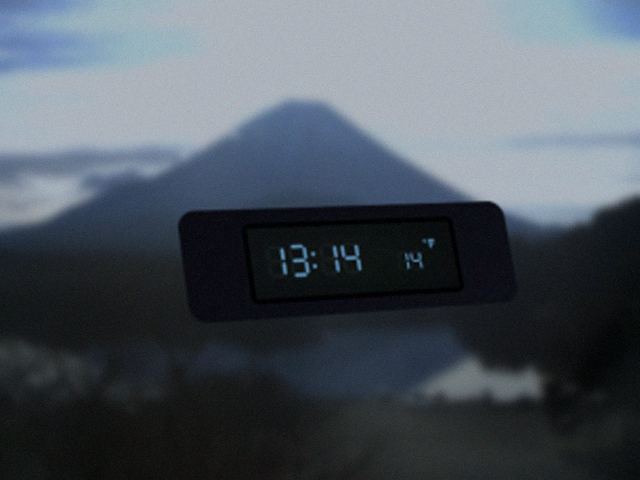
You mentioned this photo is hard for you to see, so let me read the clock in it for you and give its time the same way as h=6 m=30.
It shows h=13 m=14
